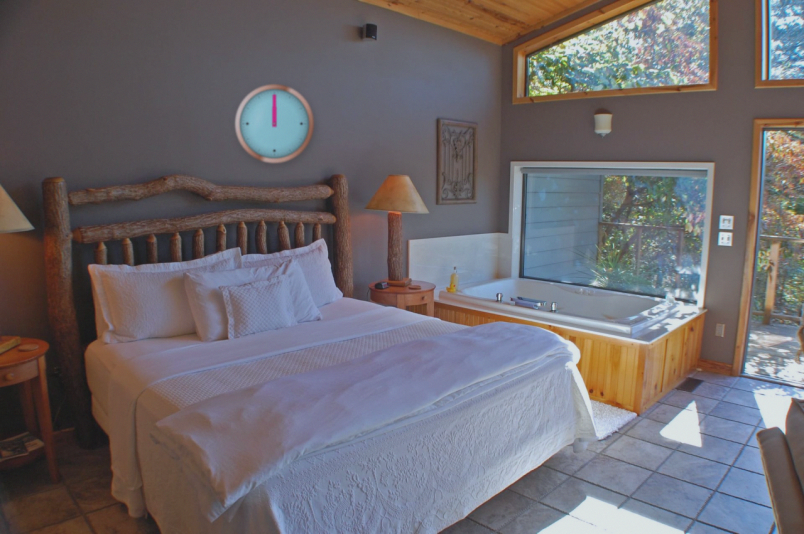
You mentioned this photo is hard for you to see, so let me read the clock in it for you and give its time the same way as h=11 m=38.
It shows h=12 m=0
